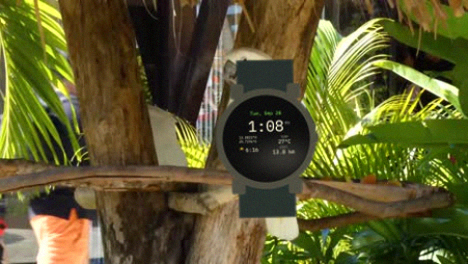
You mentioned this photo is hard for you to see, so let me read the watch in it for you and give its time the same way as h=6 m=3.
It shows h=1 m=8
